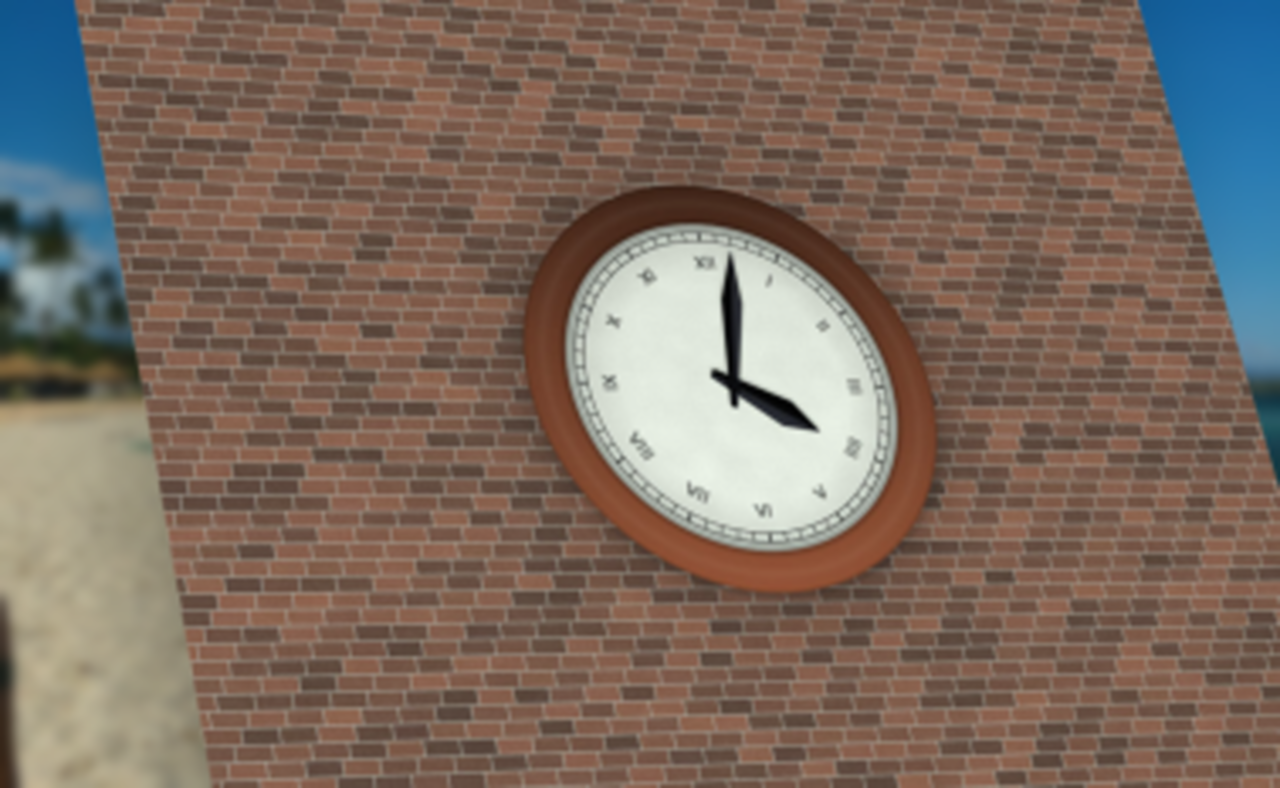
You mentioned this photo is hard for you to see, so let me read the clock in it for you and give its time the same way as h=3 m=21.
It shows h=4 m=2
